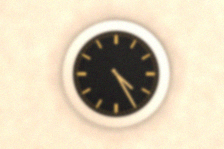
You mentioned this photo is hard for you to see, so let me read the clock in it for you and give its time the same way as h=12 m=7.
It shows h=4 m=25
